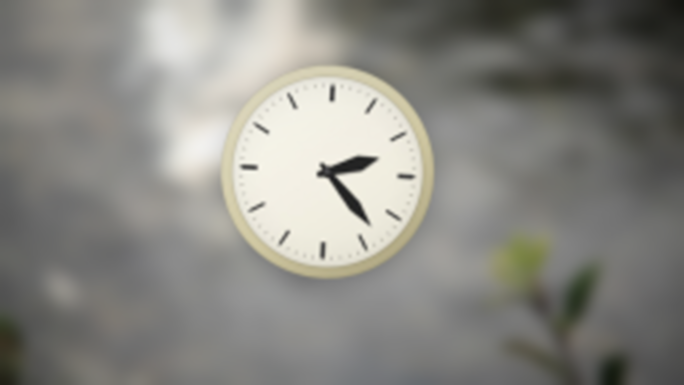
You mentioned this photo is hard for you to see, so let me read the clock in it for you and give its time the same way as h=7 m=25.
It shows h=2 m=23
